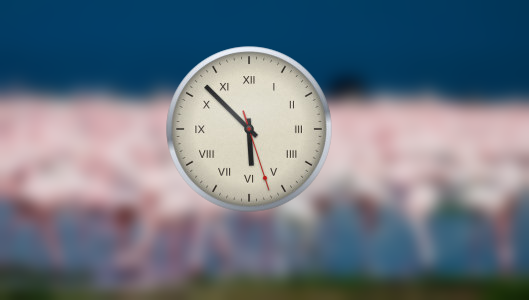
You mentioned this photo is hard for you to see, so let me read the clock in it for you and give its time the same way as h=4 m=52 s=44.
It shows h=5 m=52 s=27
